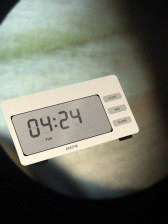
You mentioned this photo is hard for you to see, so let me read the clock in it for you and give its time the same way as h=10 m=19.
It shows h=4 m=24
